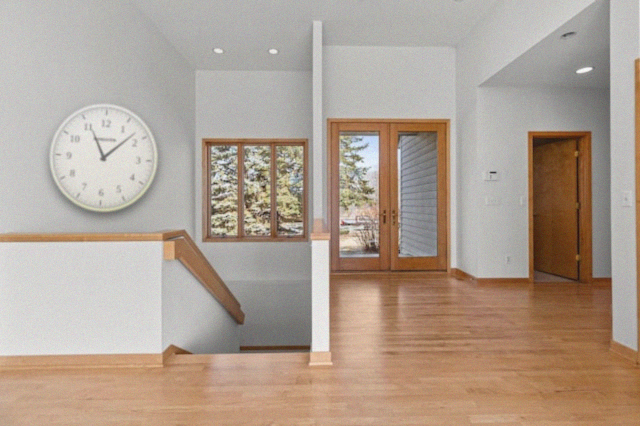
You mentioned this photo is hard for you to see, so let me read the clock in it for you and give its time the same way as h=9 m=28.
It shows h=11 m=8
